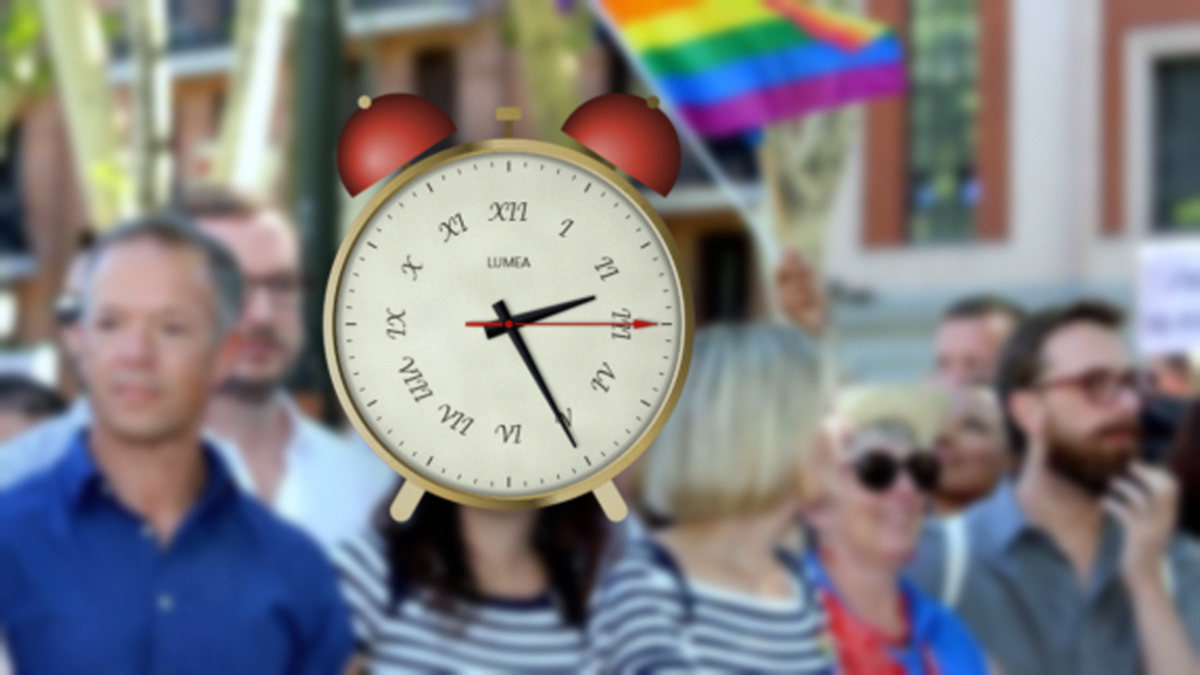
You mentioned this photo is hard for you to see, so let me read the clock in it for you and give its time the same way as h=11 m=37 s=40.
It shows h=2 m=25 s=15
